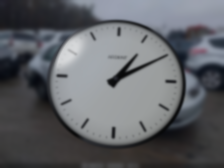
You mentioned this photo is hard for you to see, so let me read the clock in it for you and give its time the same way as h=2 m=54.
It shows h=1 m=10
